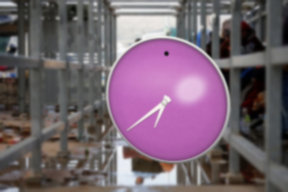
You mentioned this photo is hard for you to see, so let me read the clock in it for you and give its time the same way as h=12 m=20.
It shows h=6 m=38
